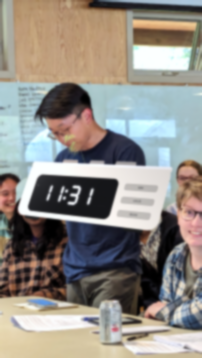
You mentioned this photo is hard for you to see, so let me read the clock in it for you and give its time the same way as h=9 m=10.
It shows h=11 m=31
